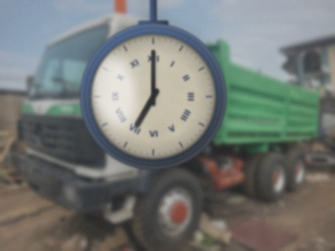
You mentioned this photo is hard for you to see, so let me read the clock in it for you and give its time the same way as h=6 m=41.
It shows h=7 m=0
